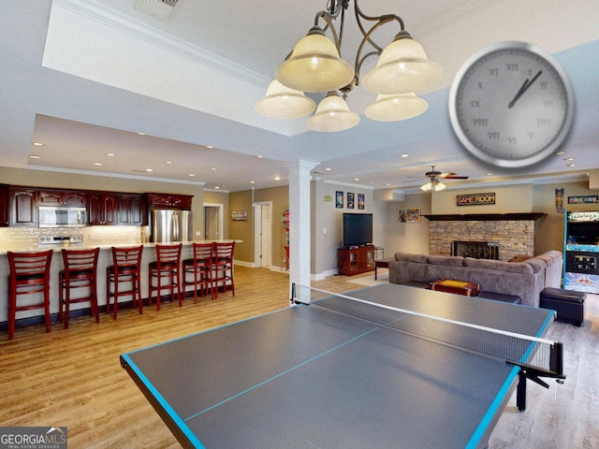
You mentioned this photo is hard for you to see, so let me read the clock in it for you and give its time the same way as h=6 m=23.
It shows h=1 m=7
